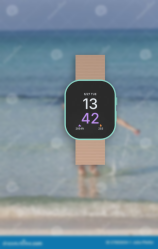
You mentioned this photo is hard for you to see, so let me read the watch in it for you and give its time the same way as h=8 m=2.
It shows h=13 m=42
